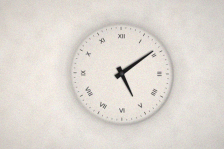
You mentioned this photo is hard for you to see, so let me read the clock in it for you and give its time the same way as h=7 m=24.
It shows h=5 m=9
